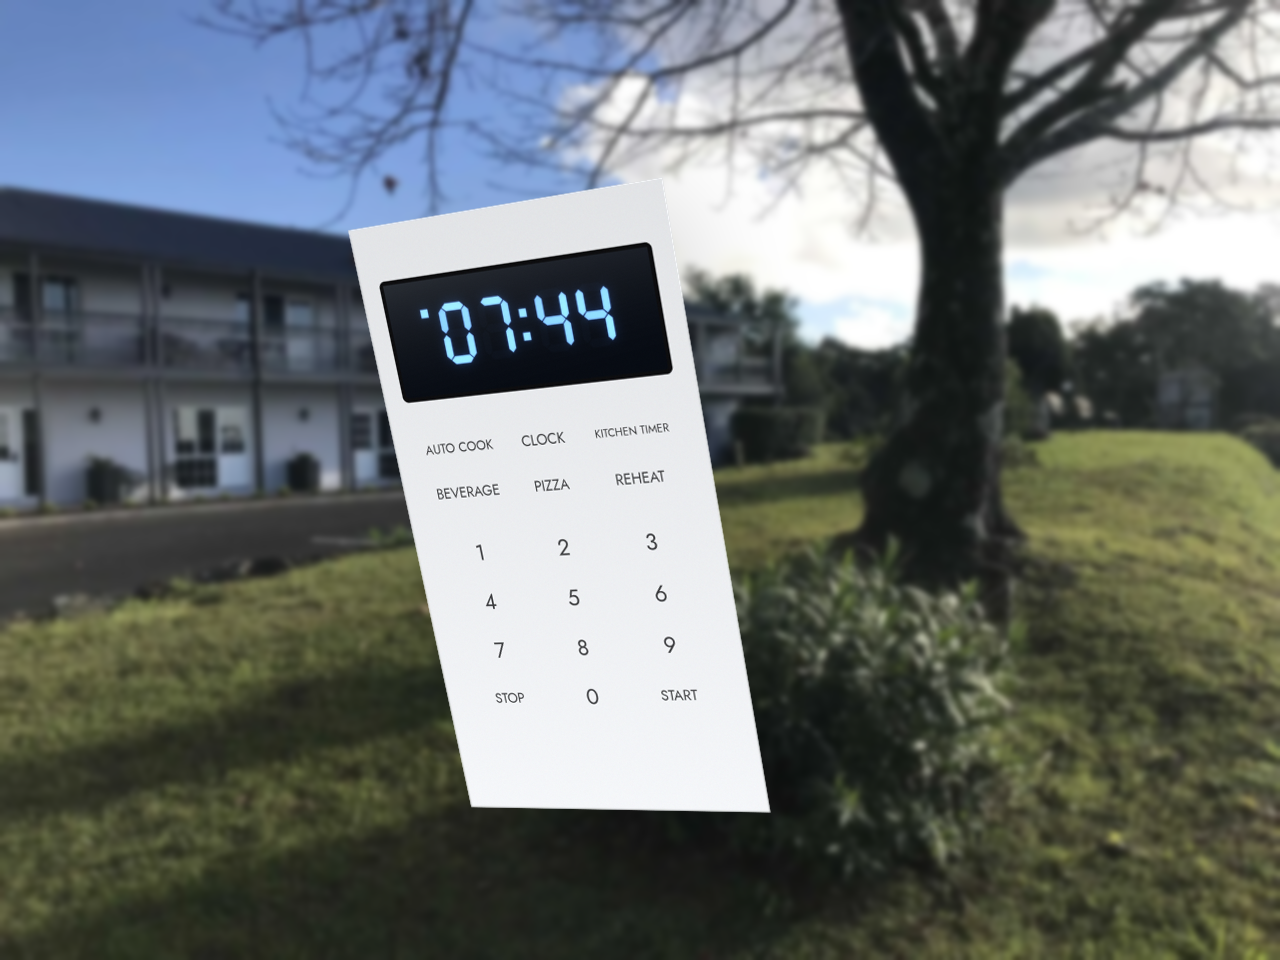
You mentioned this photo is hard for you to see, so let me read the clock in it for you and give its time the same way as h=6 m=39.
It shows h=7 m=44
